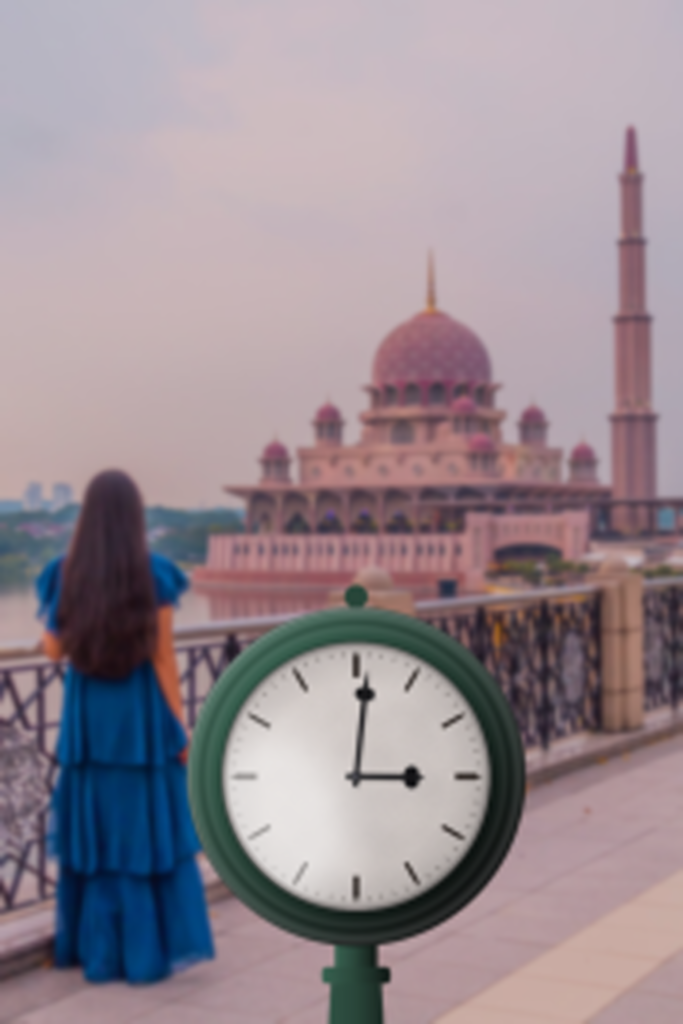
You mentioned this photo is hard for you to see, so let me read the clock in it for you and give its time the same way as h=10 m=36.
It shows h=3 m=1
